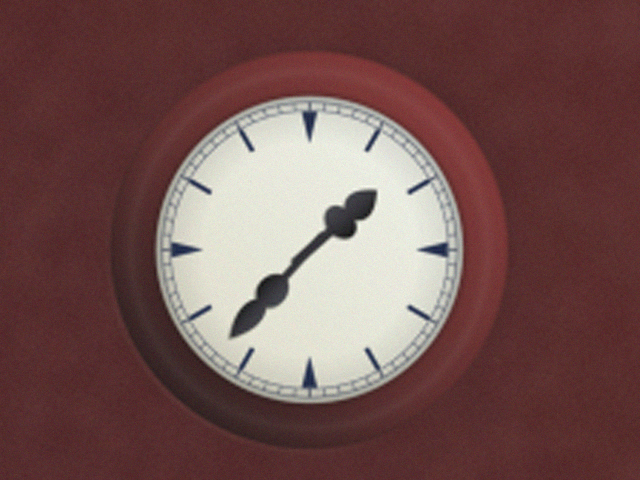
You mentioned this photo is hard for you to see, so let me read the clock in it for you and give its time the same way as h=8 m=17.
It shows h=1 m=37
